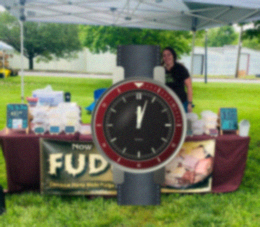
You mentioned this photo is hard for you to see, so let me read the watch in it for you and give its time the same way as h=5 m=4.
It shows h=12 m=3
